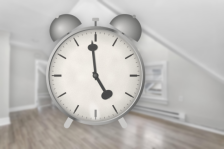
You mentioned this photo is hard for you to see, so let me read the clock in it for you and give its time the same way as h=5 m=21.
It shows h=4 m=59
